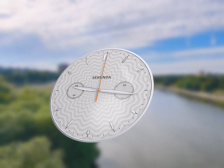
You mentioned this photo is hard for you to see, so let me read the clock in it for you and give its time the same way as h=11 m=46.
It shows h=9 m=16
